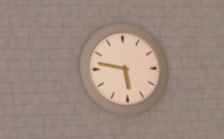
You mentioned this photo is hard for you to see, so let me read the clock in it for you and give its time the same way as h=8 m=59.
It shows h=5 m=47
